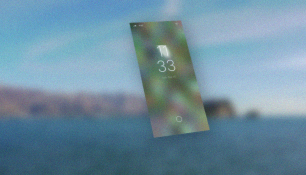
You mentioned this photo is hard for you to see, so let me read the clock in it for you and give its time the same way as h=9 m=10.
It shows h=11 m=33
